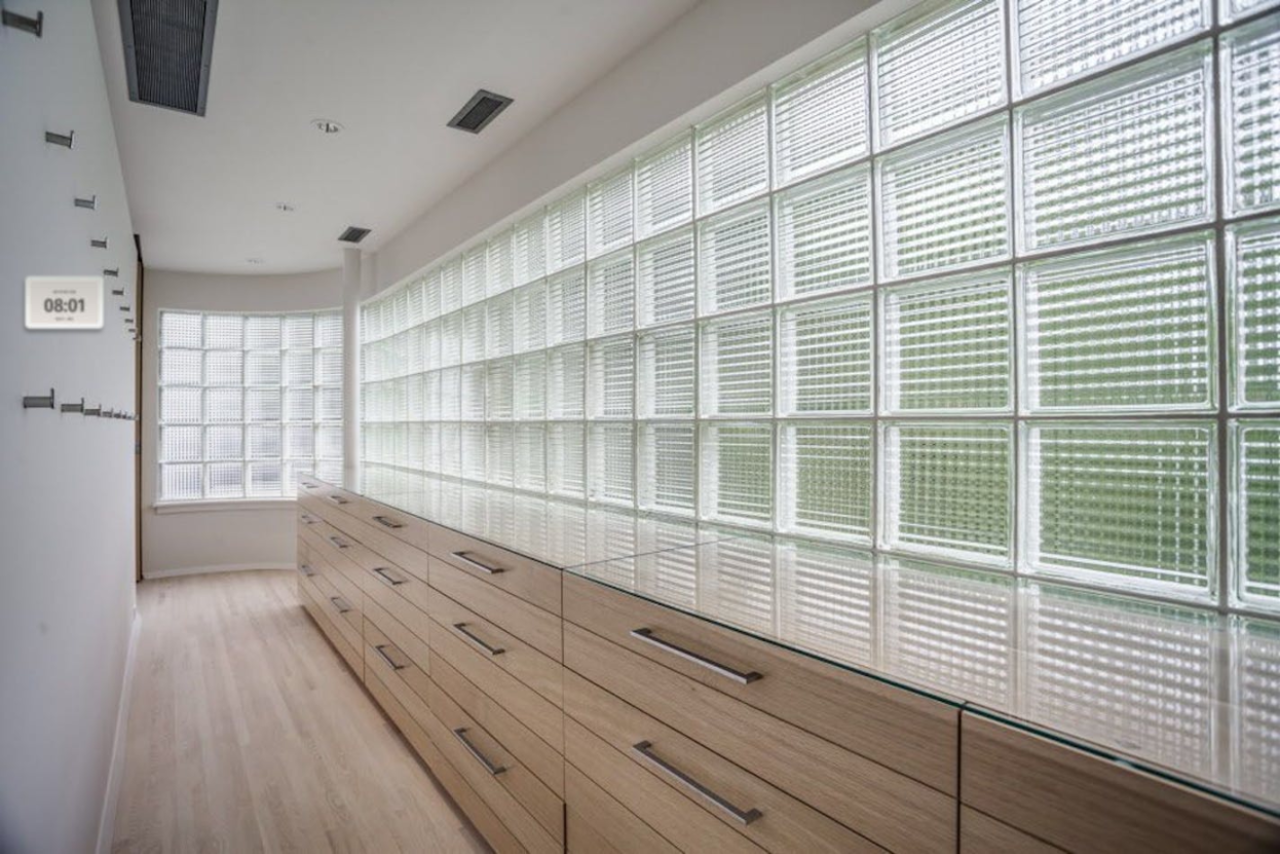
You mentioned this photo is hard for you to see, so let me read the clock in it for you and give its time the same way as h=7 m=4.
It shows h=8 m=1
